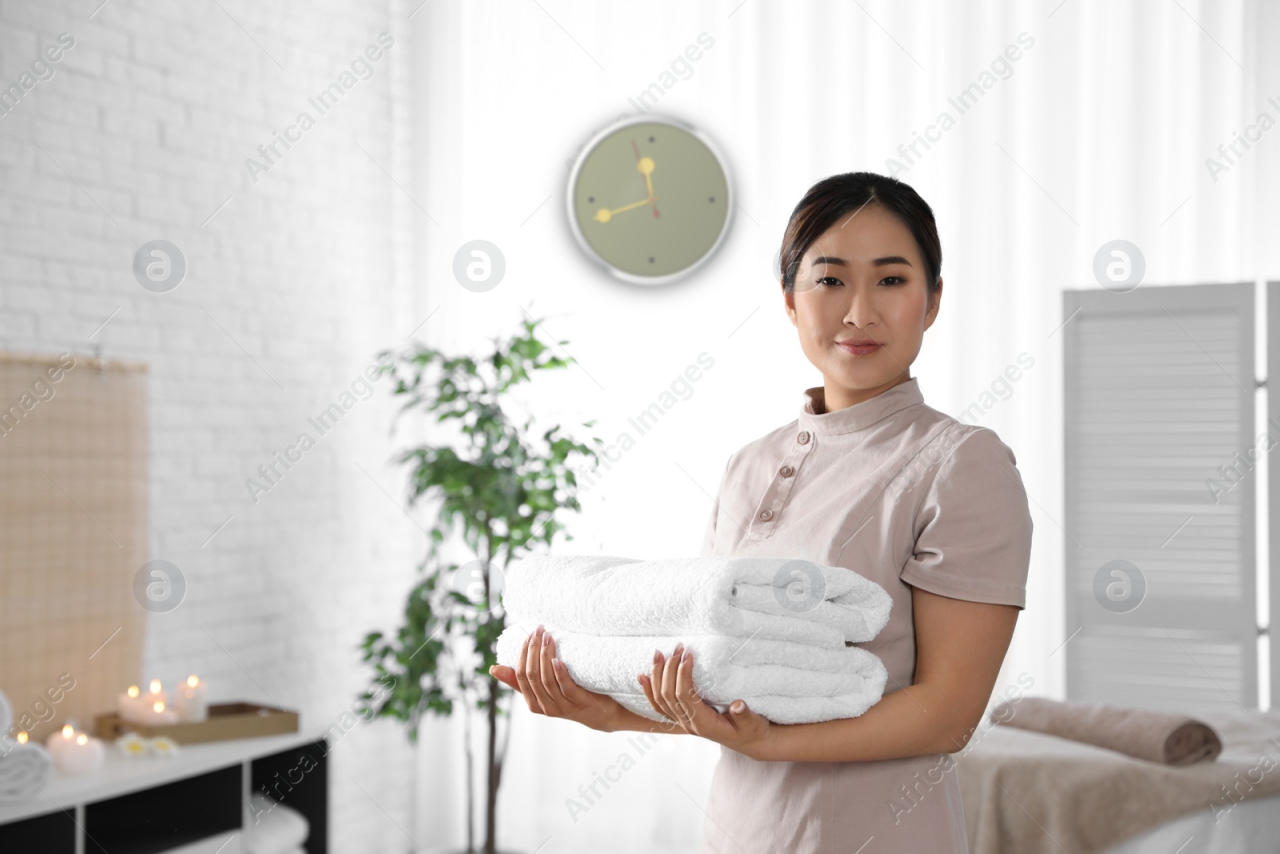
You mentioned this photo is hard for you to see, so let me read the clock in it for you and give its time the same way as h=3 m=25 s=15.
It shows h=11 m=41 s=57
